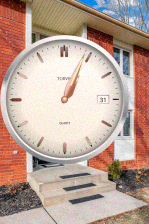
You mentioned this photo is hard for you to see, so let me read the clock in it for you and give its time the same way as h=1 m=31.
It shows h=1 m=4
